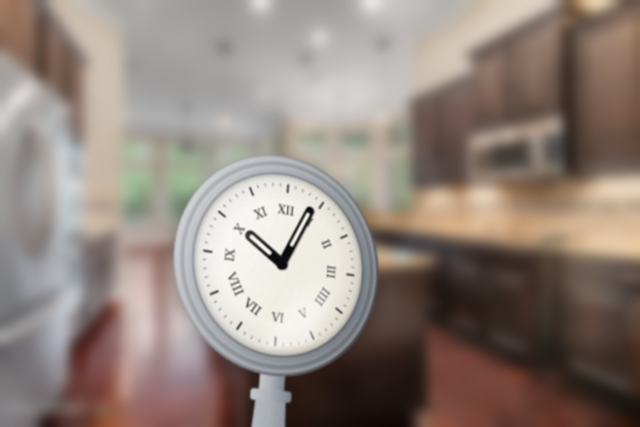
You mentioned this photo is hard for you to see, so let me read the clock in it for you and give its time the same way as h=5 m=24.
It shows h=10 m=4
